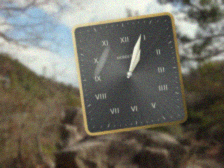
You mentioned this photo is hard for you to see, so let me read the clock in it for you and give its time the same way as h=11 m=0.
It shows h=1 m=4
